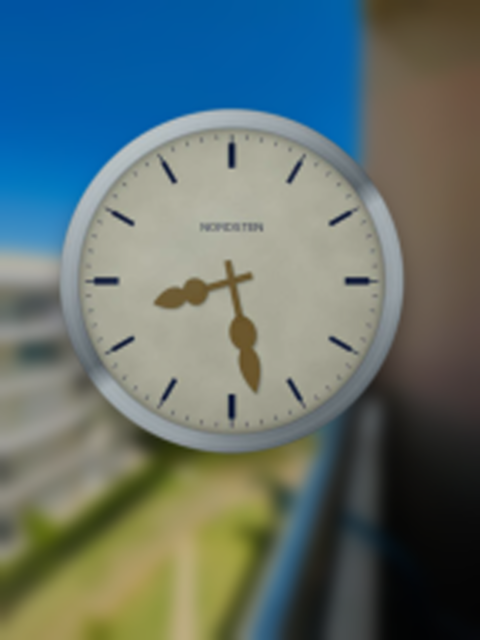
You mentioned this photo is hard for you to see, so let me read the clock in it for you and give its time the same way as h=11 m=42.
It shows h=8 m=28
